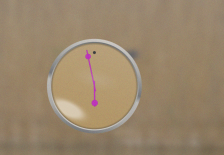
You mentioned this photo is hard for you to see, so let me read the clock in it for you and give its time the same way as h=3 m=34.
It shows h=5 m=58
